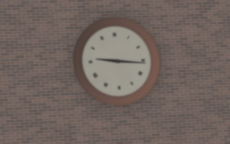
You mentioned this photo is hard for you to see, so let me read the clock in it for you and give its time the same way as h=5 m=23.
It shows h=9 m=16
